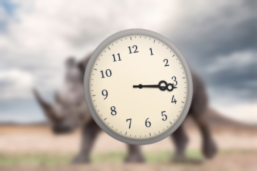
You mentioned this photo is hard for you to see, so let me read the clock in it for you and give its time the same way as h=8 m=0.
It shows h=3 m=17
